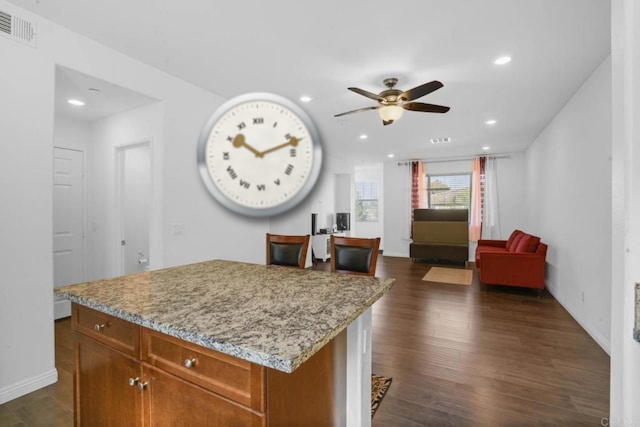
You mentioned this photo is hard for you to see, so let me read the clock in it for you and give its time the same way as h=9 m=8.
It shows h=10 m=12
